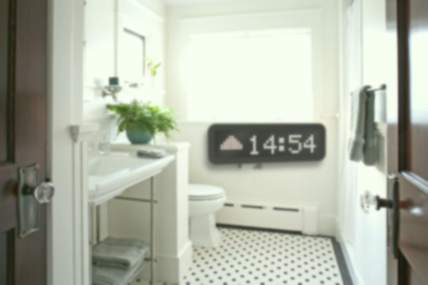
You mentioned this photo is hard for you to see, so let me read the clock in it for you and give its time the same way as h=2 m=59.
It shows h=14 m=54
